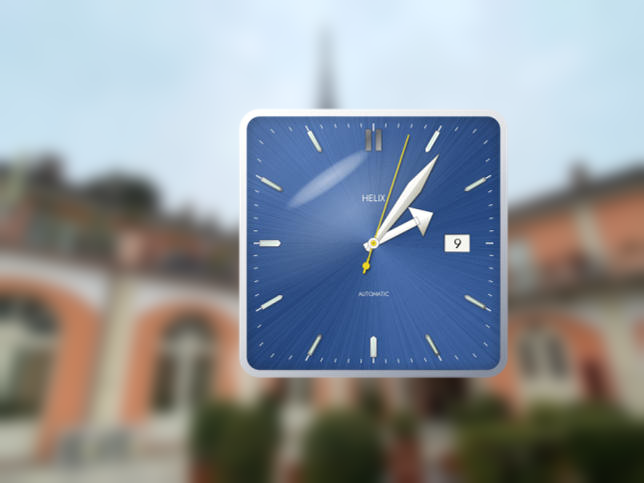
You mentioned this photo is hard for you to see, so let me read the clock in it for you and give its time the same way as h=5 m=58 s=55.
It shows h=2 m=6 s=3
